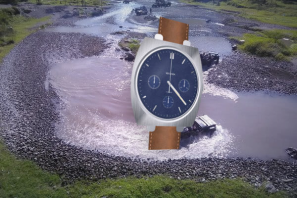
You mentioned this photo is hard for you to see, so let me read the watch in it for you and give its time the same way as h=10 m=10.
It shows h=4 m=22
